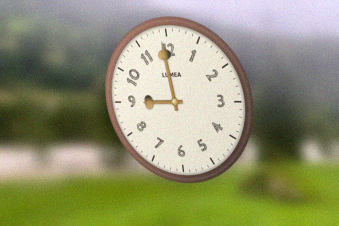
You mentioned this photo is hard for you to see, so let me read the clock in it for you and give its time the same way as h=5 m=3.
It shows h=8 m=59
